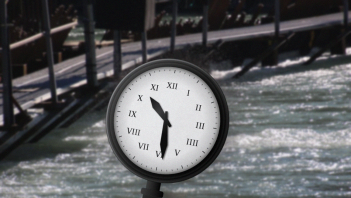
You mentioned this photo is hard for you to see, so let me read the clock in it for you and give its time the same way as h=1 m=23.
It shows h=10 m=29
